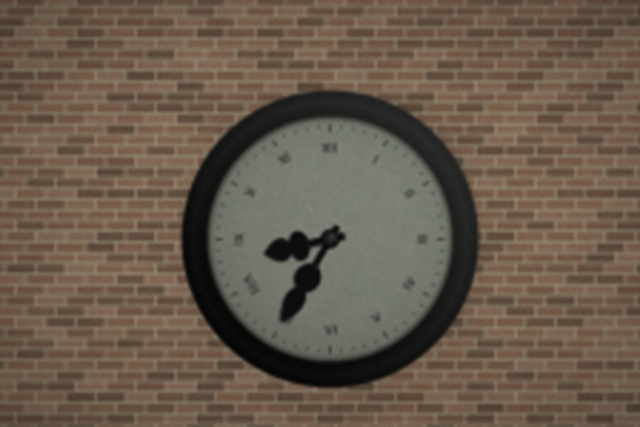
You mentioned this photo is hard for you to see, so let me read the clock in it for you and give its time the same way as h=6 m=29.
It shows h=8 m=35
